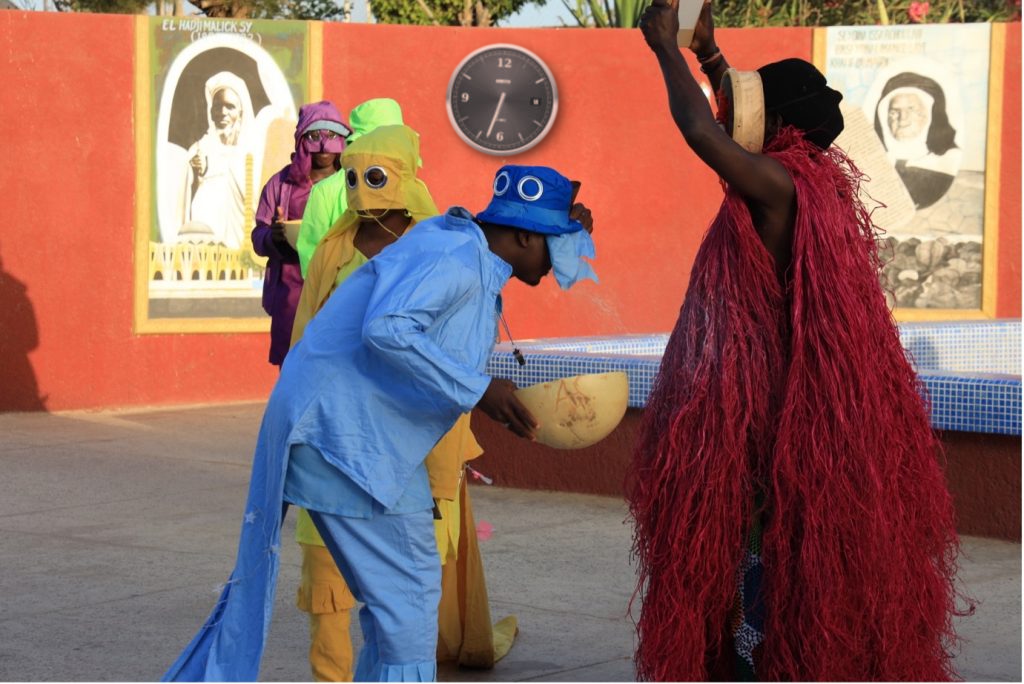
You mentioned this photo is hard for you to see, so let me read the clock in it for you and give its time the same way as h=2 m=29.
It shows h=6 m=33
